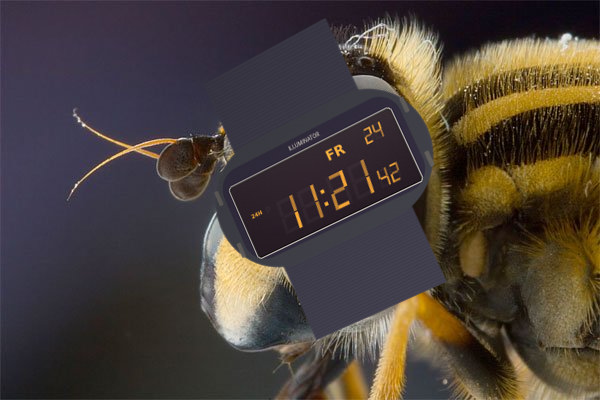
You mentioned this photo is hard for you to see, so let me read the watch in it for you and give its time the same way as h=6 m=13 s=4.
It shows h=11 m=21 s=42
